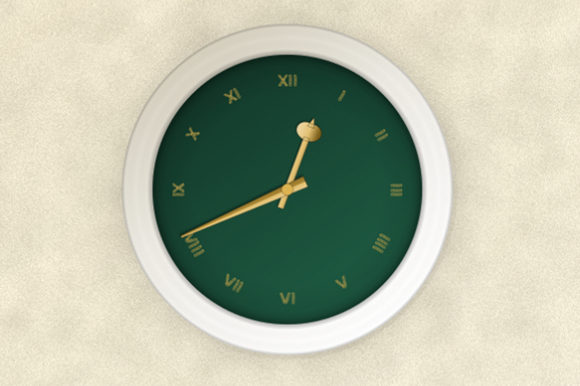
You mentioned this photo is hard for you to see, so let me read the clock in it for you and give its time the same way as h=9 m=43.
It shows h=12 m=41
